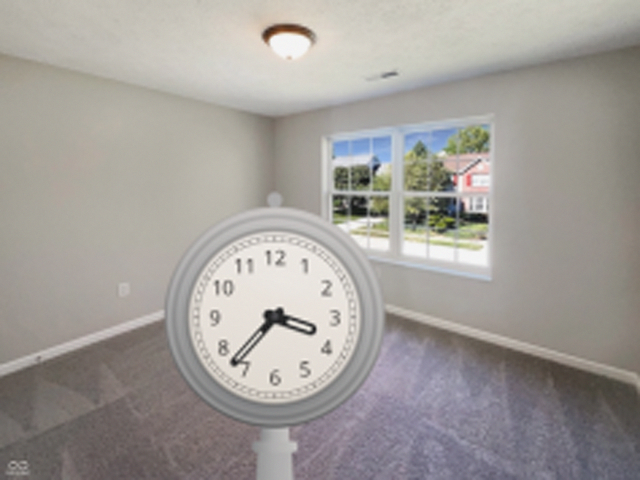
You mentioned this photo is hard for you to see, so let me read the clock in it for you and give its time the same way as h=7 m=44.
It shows h=3 m=37
